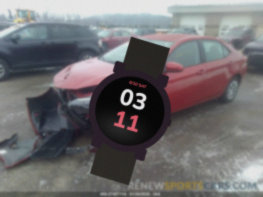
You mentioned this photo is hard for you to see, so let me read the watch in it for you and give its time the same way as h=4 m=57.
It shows h=3 m=11
